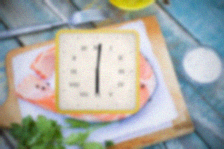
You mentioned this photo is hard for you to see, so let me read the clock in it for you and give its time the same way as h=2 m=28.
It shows h=6 m=1
